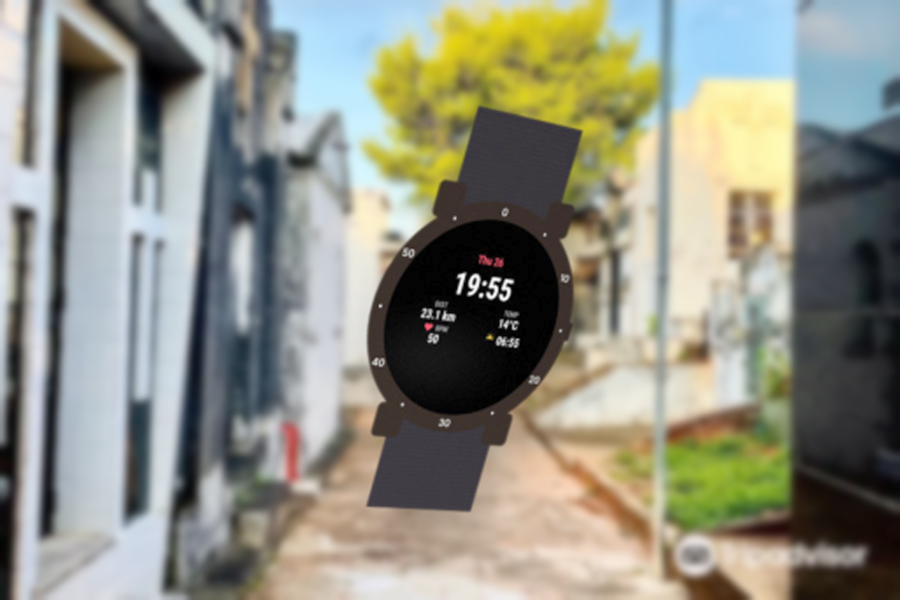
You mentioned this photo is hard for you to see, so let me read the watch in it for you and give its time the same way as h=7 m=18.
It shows h=19 m=55
